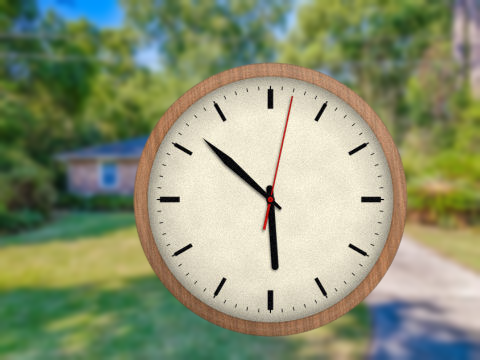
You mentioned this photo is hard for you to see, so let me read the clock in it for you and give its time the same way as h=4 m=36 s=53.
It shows h=5 m=52 s=2
